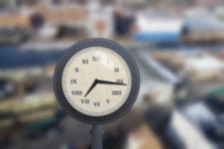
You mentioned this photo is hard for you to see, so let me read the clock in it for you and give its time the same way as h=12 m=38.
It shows h=7 m=16
